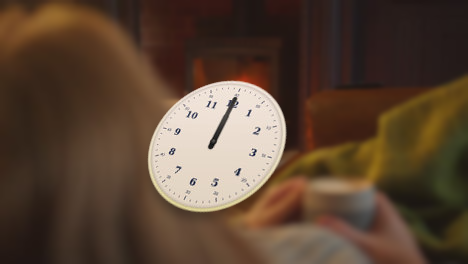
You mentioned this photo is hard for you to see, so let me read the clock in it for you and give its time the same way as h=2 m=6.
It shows h=12 m=0
